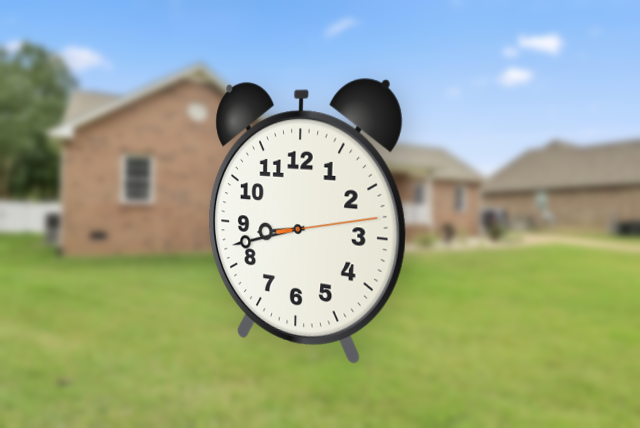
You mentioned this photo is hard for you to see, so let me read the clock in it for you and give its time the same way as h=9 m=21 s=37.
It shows h=8 m=42 s=13
